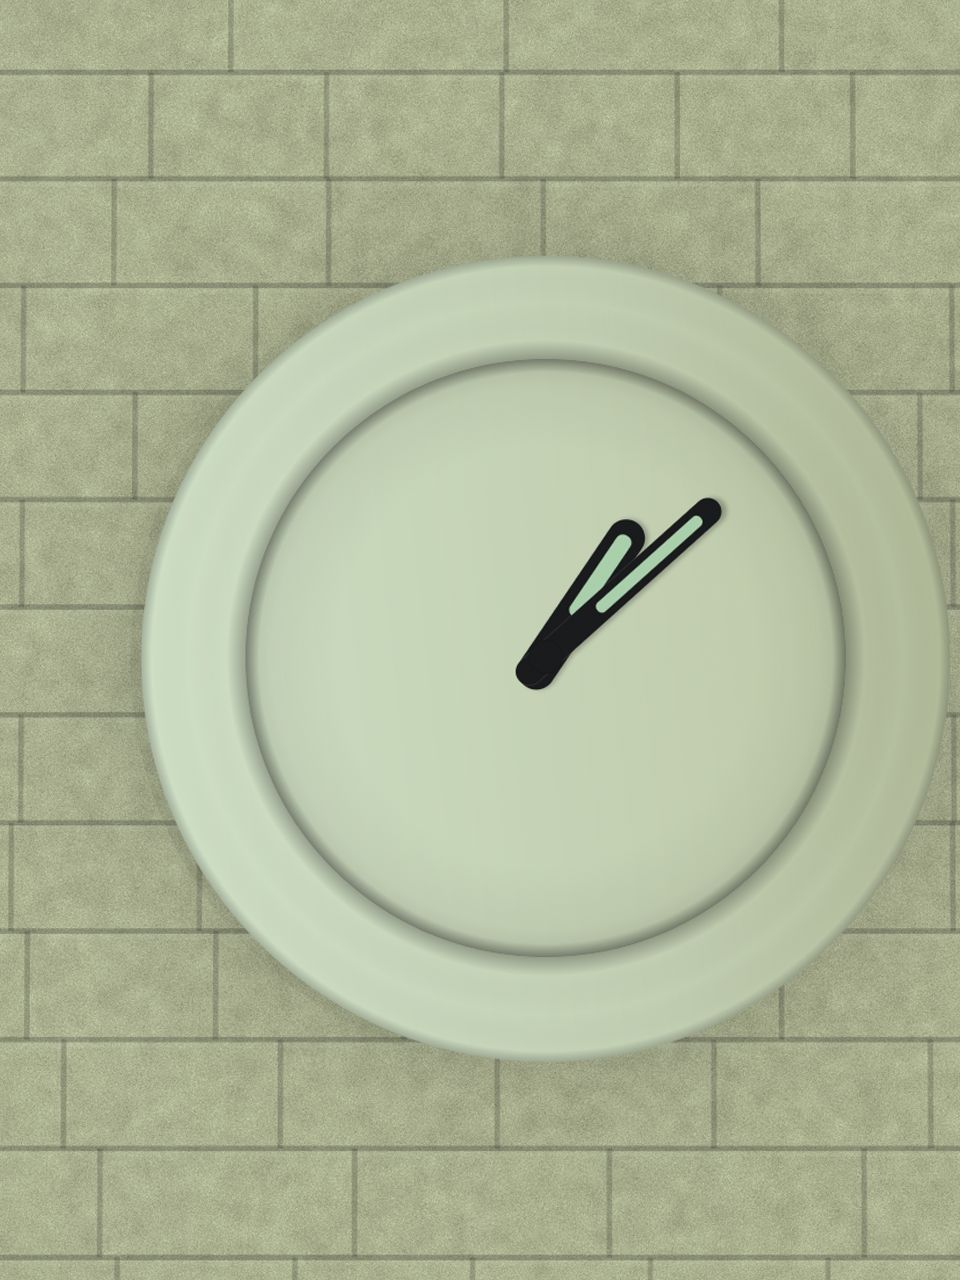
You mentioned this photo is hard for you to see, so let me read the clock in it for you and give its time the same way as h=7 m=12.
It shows h=1 m=8
